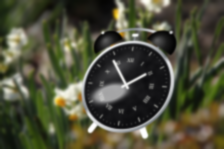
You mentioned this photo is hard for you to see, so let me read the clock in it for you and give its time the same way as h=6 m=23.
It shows h=1 m=54
